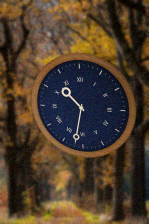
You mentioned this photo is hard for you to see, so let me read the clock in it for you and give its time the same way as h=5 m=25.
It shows h=10 m=32
